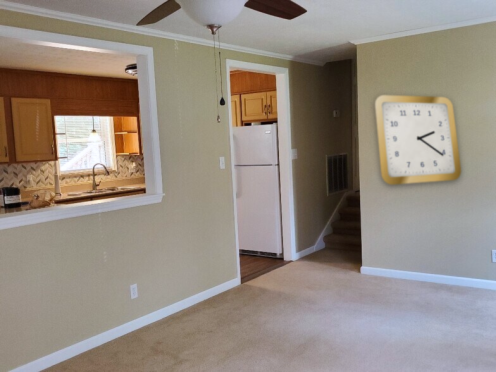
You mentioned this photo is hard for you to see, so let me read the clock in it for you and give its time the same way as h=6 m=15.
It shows h=2 m=21
